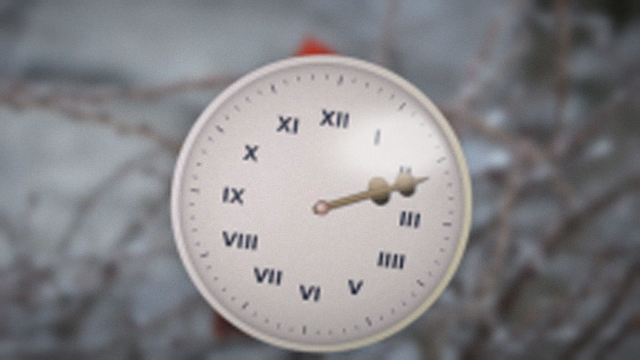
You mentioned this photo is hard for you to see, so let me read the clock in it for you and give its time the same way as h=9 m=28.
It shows h=2 m=11
